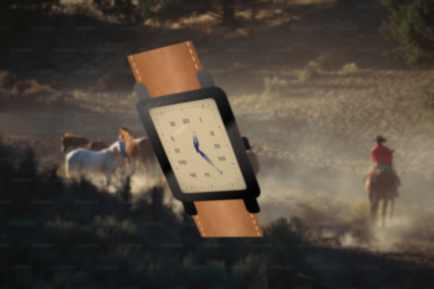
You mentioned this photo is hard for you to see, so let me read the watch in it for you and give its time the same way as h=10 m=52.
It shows h=12 m=25
